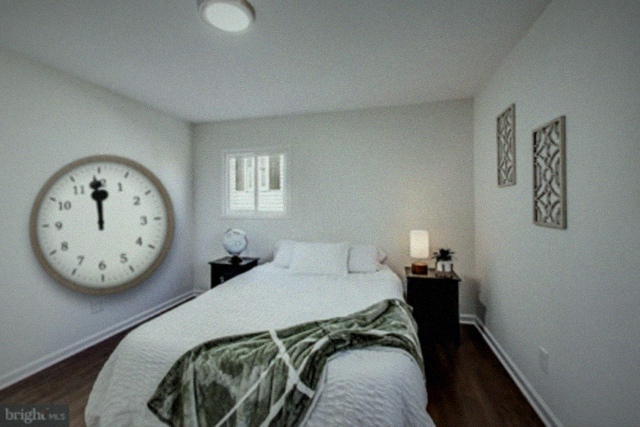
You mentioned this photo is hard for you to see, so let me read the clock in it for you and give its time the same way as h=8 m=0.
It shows h=11 m=59
